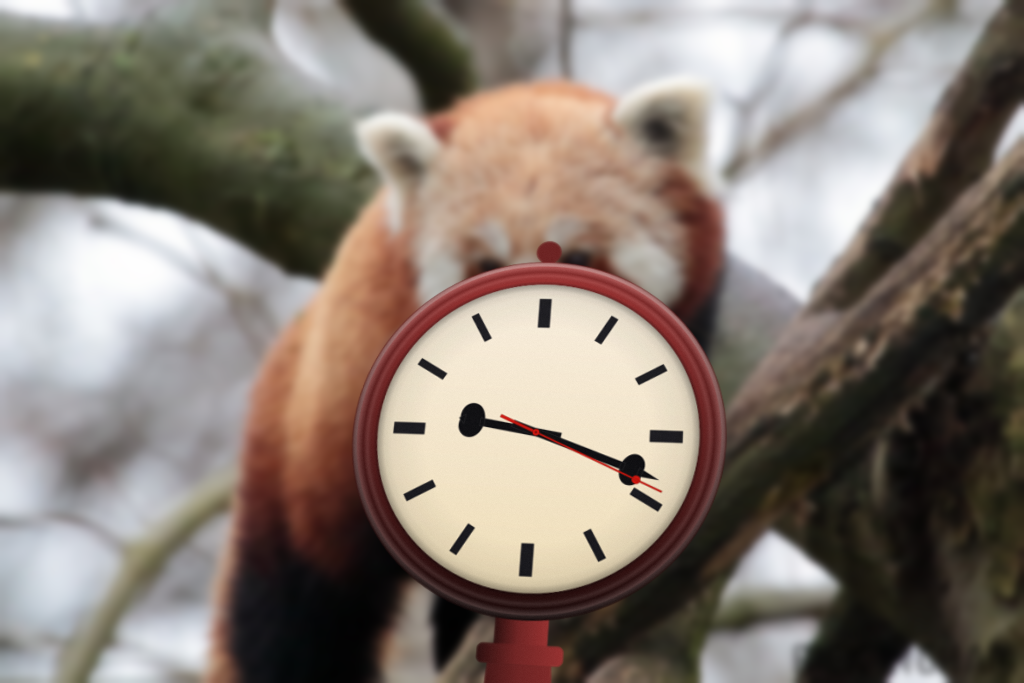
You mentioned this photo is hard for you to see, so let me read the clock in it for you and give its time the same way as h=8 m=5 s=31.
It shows h=9 m=18 s=19
